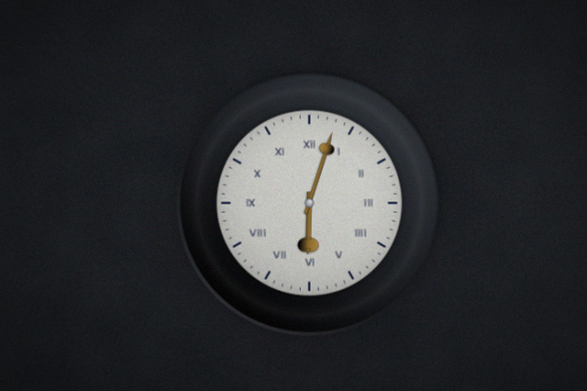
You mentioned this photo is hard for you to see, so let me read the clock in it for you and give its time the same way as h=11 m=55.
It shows h=6 m=3
